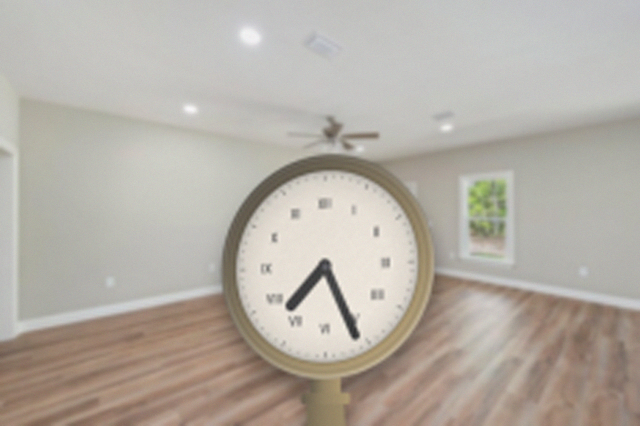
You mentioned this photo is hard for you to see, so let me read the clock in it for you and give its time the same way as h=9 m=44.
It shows h=7 m=26
